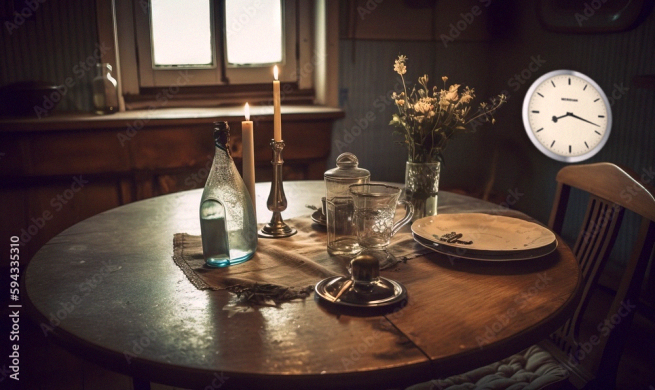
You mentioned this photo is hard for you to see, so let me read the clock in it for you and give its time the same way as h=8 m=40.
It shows h=8 m=18
